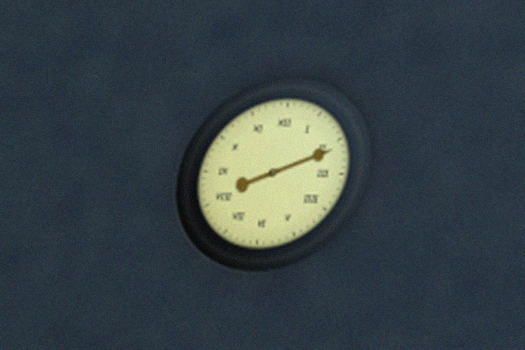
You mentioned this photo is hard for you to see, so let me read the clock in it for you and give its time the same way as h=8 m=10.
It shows h=8 m=11
